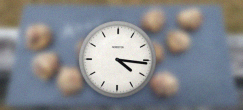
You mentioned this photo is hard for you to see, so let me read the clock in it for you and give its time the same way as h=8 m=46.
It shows h=4 m=16
